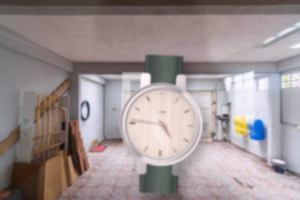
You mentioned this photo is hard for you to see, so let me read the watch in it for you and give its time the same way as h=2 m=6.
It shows h=4 m=46
